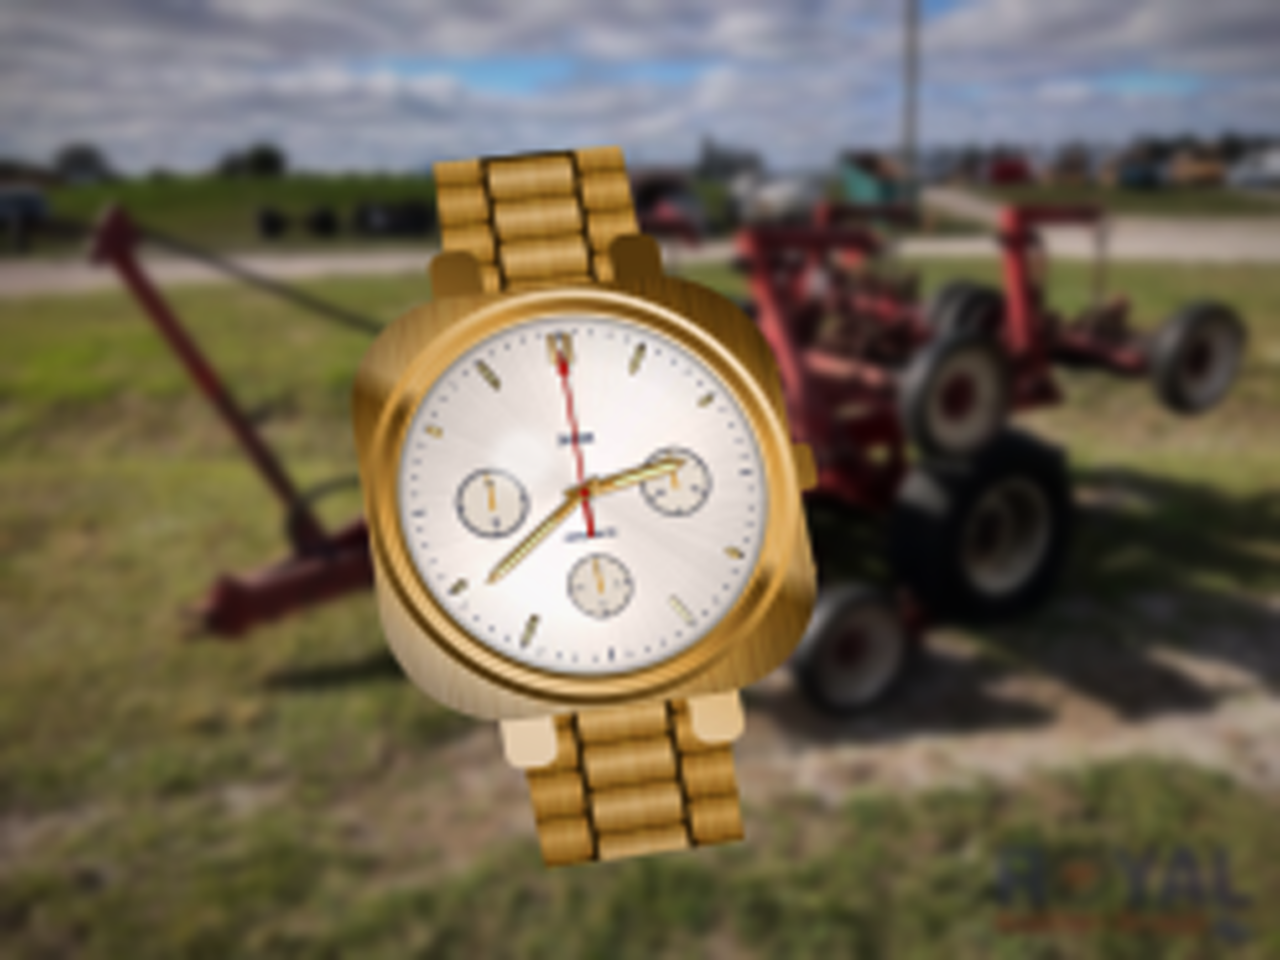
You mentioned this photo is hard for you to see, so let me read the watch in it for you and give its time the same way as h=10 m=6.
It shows h=2 m=39
